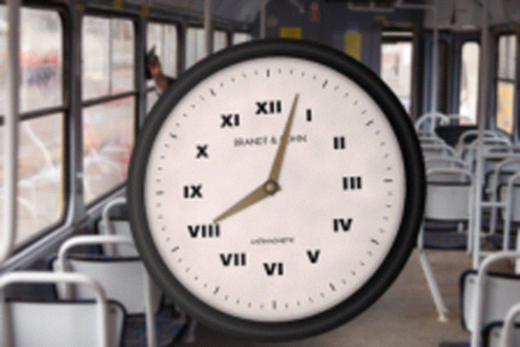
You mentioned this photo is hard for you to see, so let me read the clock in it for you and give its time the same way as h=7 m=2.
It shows h=8 m=3
